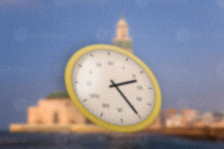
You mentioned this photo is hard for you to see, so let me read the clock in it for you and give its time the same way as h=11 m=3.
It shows h=2 m=25
